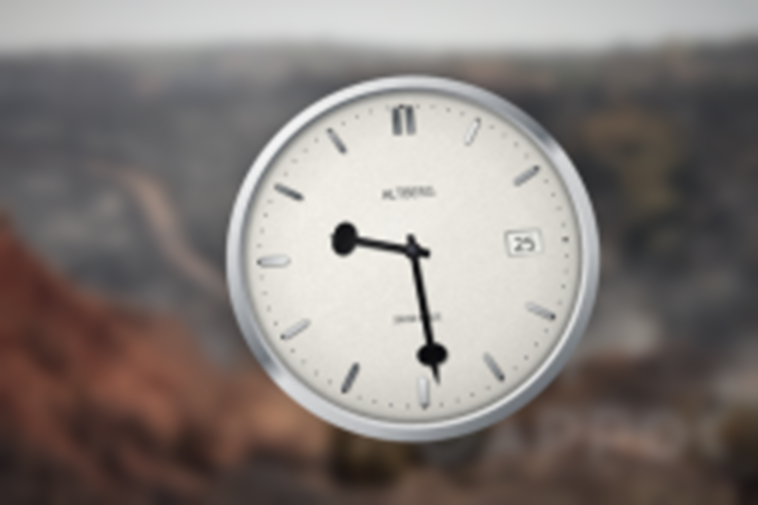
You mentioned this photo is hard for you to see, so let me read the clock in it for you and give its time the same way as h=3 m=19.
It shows h=9 m=29
